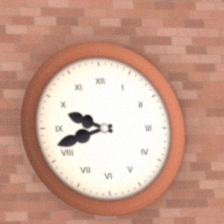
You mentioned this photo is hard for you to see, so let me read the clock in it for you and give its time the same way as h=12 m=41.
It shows h=9 m=42
